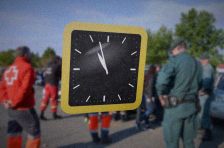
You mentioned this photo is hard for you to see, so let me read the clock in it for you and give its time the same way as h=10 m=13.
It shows h=10 m=57
